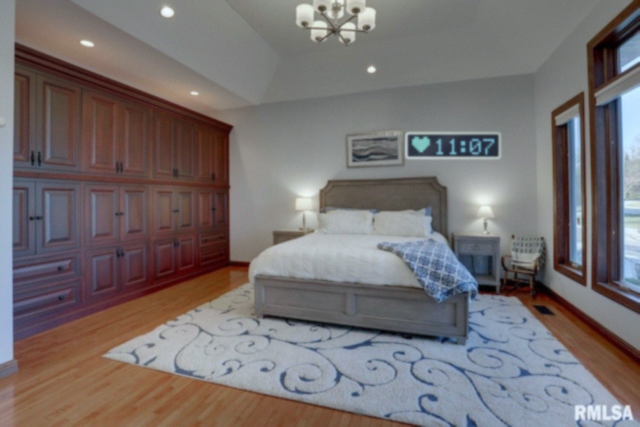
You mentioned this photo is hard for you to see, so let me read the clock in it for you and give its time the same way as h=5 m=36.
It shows h=11 m=7
